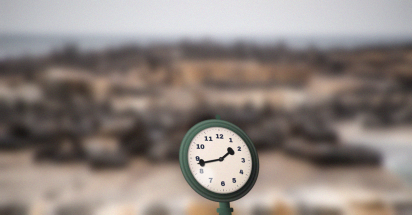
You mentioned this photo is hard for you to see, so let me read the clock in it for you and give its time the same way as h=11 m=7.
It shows h=1 m=43
